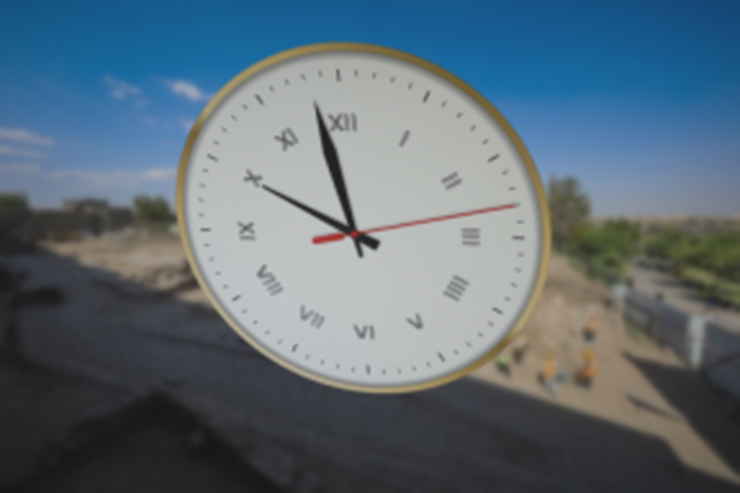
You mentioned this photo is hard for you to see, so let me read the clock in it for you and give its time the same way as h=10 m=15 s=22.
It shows h=9 m=58 s=13
